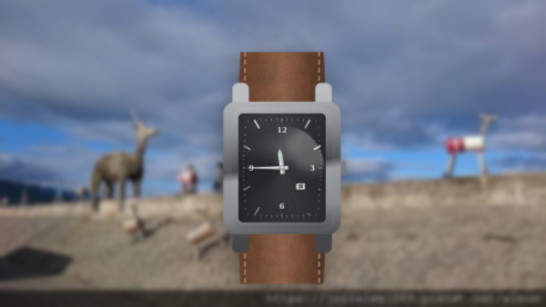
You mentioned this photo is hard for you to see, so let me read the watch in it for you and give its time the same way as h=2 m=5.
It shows h=11 m=45
